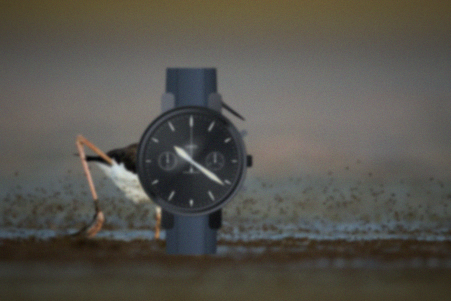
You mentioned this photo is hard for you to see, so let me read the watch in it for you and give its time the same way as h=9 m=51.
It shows h=10 m=21
